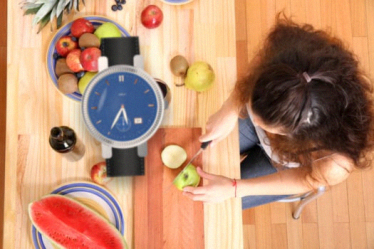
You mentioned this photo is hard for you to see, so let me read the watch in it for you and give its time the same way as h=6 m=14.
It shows h=5 m=35
